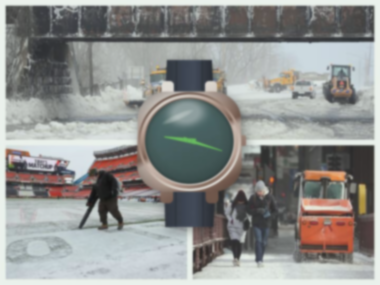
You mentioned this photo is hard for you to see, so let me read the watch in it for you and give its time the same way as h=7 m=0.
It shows h=9 m=18
